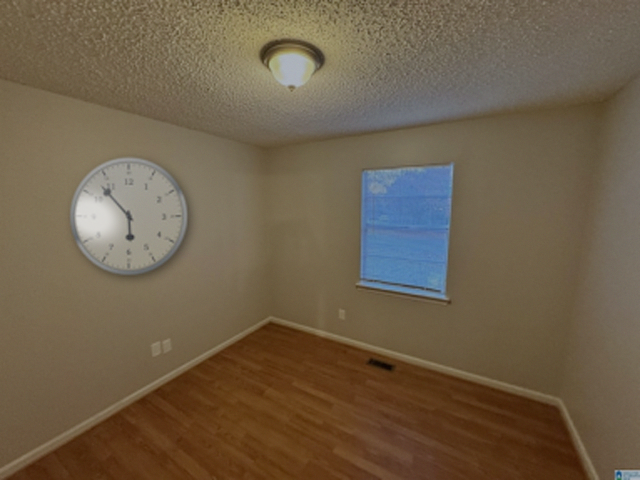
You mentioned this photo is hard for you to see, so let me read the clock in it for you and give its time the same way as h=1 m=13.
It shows h=5 m=53
